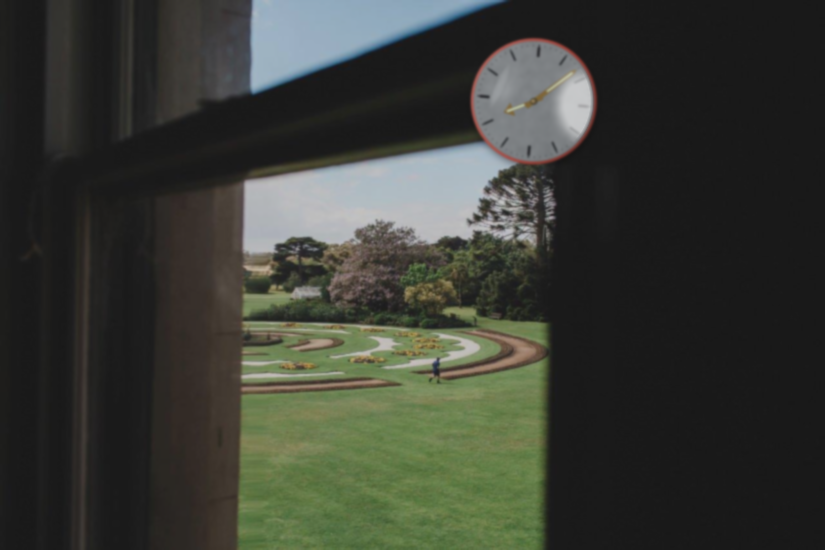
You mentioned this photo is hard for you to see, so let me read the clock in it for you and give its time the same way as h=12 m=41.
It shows h=8 m=8
